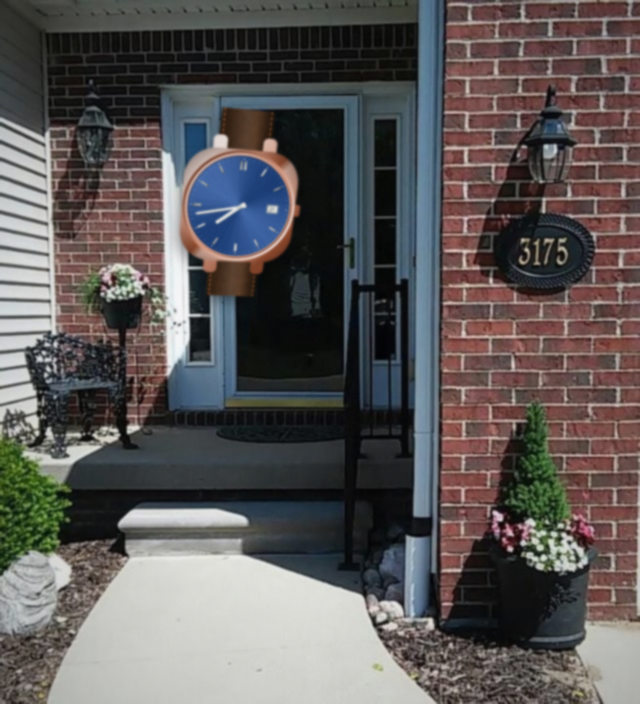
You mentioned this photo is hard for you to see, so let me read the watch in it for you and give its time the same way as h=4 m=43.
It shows h=7 m=43
